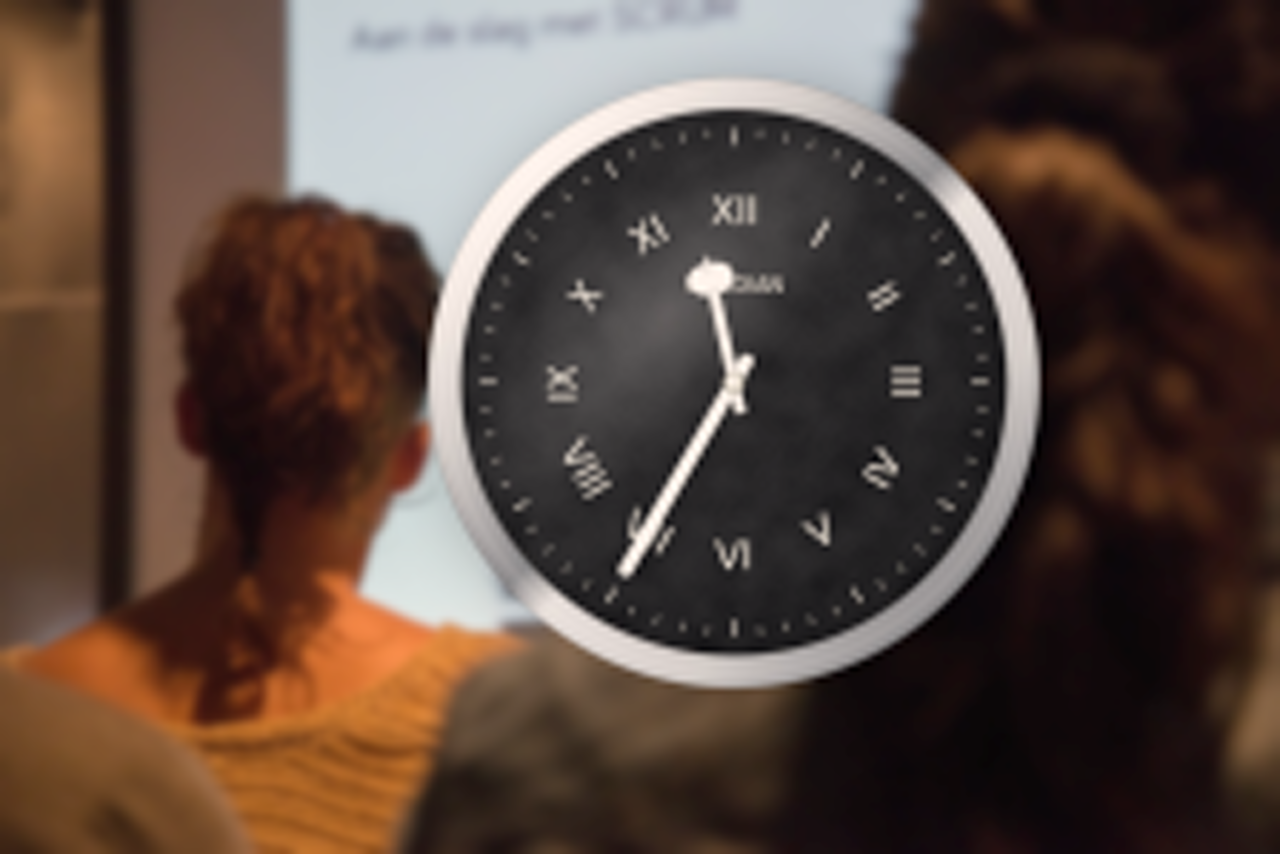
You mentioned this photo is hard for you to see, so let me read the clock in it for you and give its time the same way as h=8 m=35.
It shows h=11 m=35
